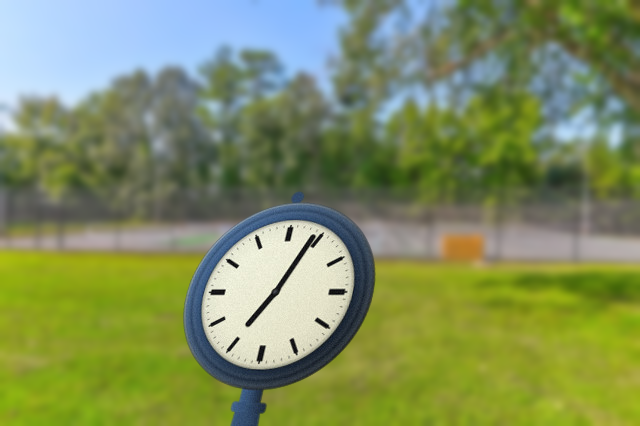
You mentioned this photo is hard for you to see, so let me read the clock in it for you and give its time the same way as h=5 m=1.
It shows h=7 m=4
